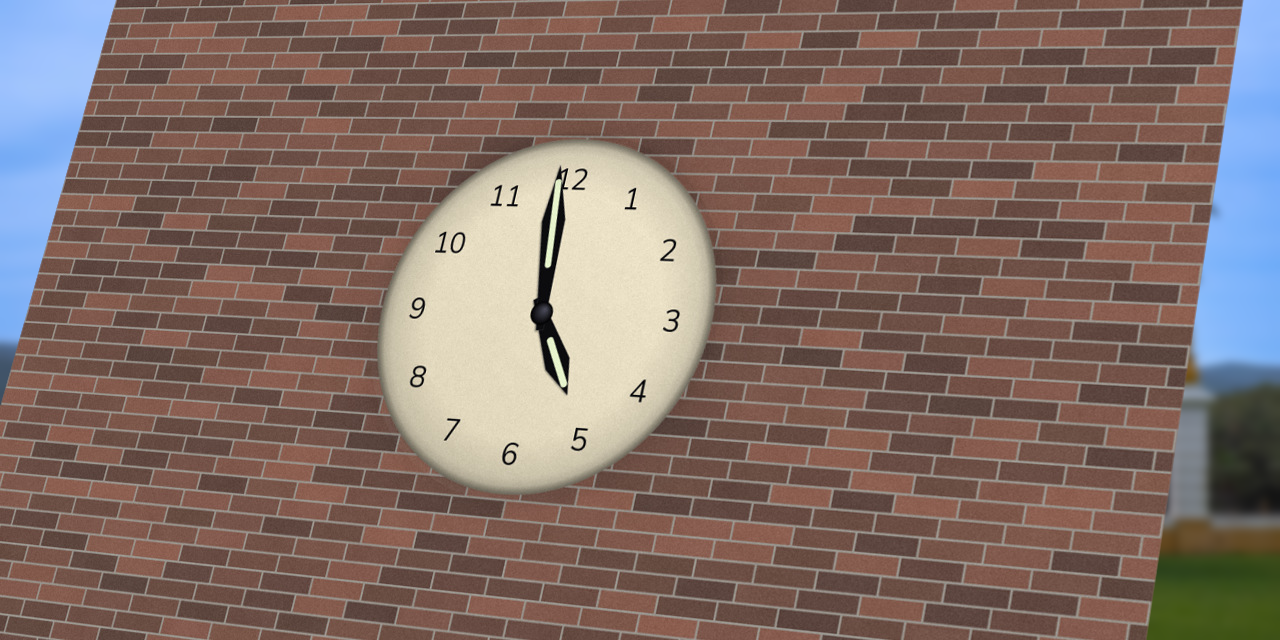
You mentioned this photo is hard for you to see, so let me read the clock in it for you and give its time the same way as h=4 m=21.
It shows h=4 m=59
